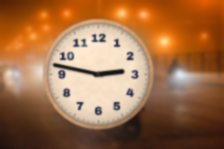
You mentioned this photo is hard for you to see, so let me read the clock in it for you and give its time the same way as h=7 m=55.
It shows h=2 m=47
